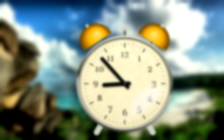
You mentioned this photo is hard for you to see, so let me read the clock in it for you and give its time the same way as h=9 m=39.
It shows h=8 m=53
